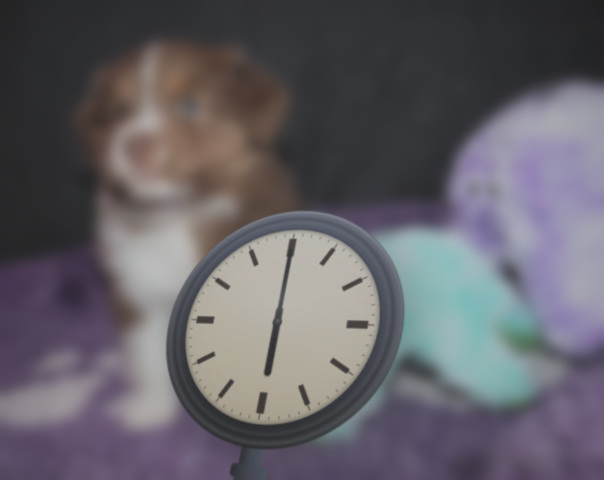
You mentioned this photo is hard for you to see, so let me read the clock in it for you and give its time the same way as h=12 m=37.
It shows h=6 m=0
